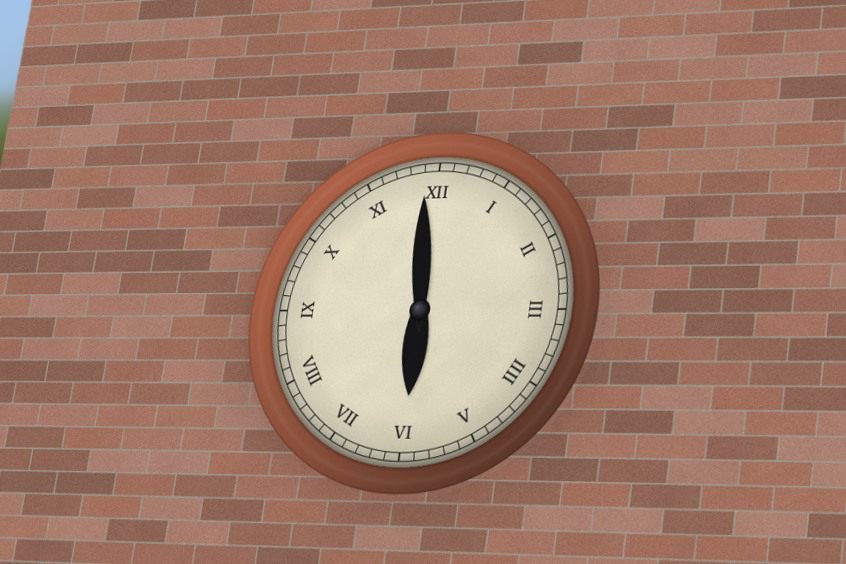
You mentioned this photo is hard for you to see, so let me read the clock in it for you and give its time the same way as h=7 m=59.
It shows h=5 m=59
